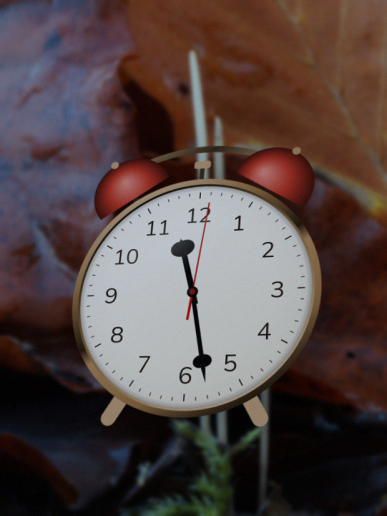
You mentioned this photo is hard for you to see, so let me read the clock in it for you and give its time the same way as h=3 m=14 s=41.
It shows h=11 m=28 s=1
